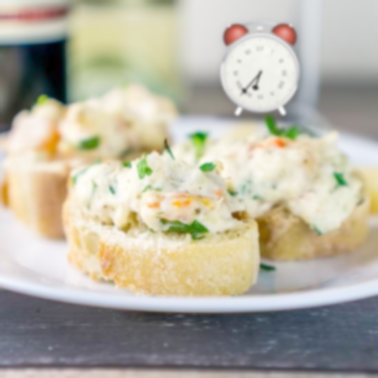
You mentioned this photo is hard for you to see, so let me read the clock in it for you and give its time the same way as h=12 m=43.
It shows h=6 m=37
